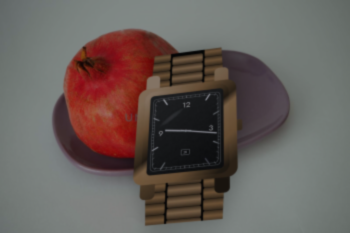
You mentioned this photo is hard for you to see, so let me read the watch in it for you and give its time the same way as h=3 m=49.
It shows h=9 m=17
